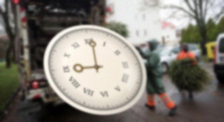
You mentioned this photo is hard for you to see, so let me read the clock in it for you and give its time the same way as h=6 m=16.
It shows h=9 m=1
